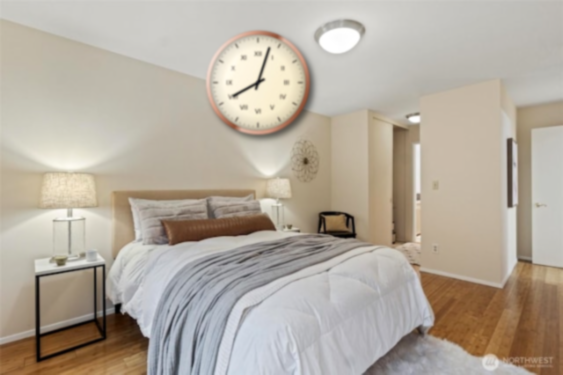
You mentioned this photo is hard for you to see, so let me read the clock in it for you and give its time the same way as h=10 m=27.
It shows h=8 m=3
